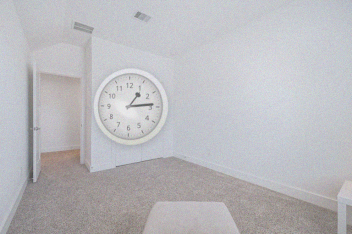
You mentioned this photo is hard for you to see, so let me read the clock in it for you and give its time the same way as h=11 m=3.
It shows h=1 m=14
